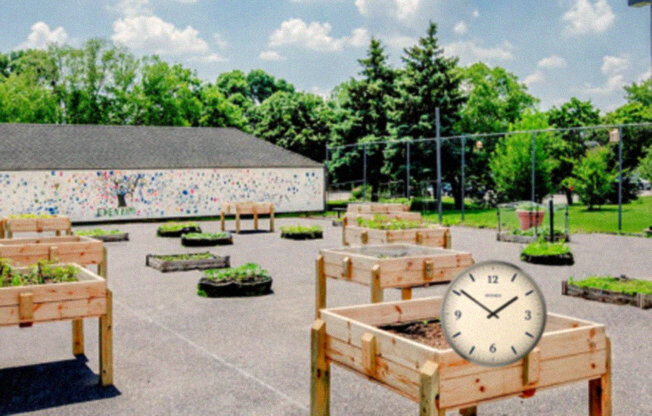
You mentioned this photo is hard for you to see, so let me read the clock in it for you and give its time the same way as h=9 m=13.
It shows h=1 m=51
